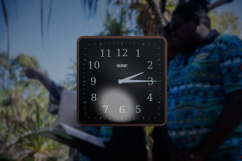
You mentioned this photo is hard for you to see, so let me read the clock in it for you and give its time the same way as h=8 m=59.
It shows h=2 m=15
